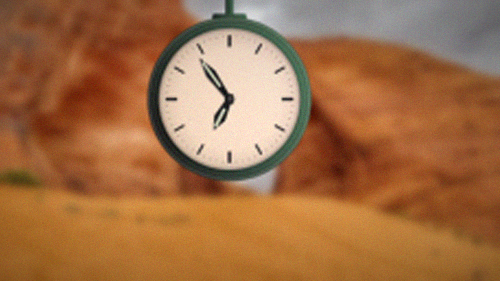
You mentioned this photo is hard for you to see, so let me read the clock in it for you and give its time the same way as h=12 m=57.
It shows h=6 m=54
